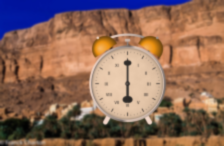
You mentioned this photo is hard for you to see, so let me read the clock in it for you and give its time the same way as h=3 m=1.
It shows h=6 m=0
